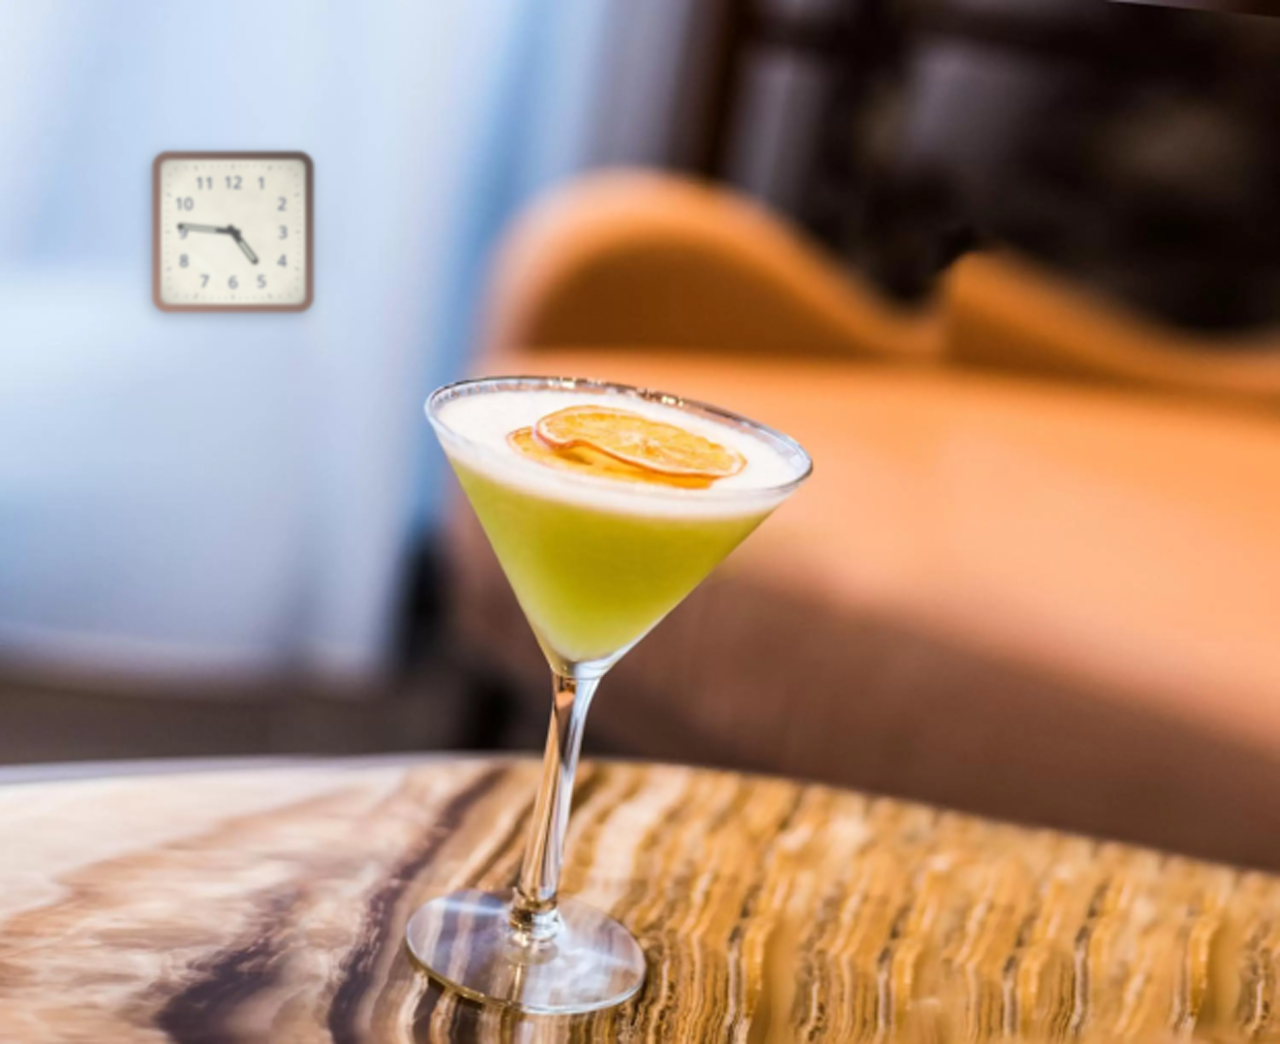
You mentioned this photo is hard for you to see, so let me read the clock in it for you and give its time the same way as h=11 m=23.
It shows h=4 m=46
